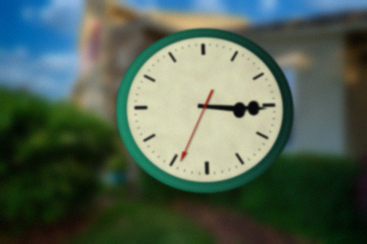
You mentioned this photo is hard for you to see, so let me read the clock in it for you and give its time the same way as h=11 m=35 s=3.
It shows h=3 m=15 s=34
